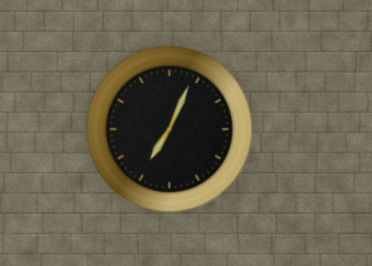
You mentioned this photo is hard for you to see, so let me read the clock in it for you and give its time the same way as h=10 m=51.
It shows h=7 m=4
